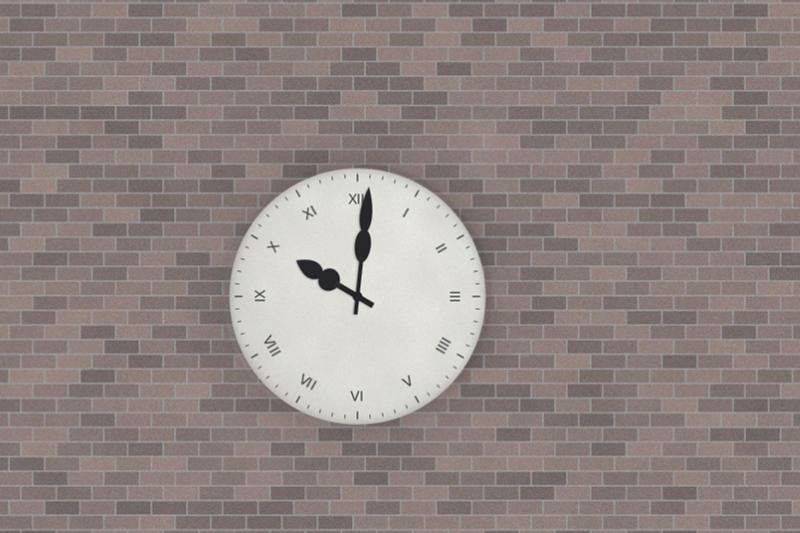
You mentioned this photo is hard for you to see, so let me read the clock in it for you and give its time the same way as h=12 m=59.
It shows h=10 m=1
